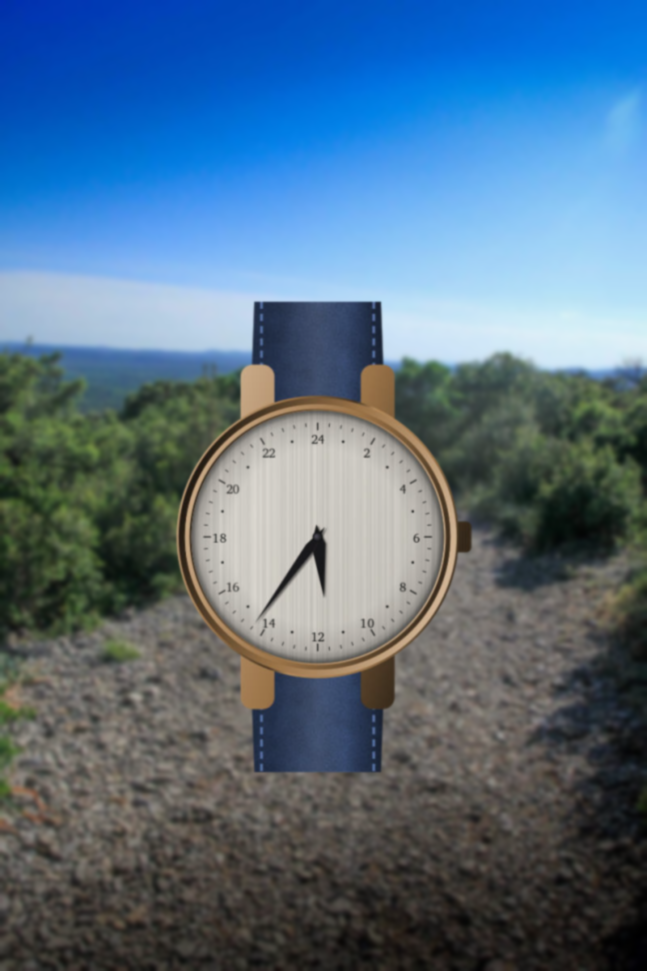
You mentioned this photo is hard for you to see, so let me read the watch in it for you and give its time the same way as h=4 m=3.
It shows h=11 m=36
